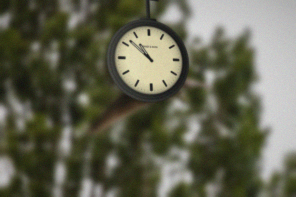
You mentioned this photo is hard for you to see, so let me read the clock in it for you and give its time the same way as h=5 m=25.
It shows h=10 m=52
